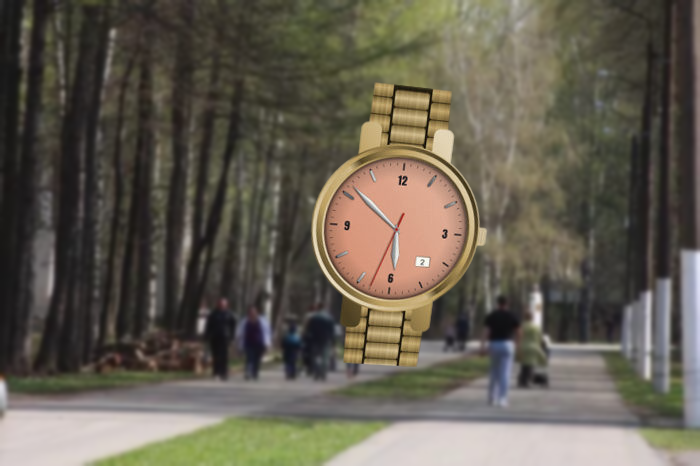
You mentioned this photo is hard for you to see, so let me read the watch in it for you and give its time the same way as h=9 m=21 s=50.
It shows h=5 m=51 s=33
